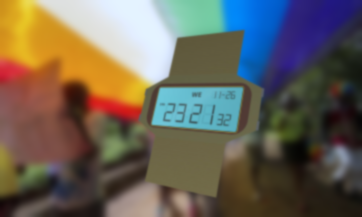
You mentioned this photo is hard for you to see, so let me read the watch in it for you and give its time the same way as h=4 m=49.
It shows h=23 m=21
